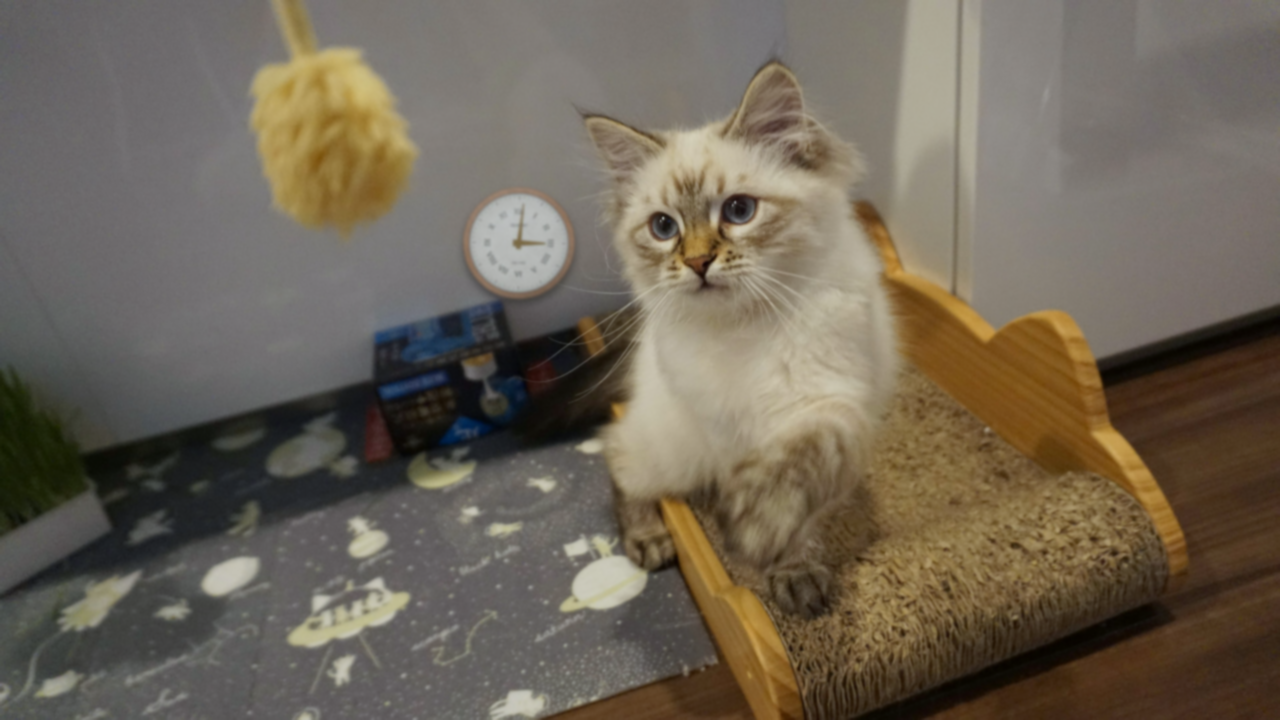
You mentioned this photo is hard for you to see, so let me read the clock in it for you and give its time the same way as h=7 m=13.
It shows h=3 m=1
